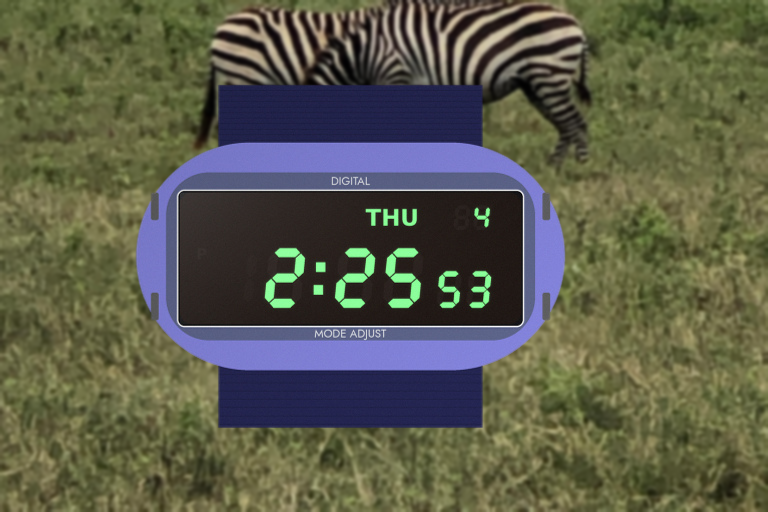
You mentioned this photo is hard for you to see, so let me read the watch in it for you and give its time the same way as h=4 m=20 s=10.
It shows h=2 m=25 s=53
